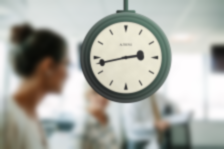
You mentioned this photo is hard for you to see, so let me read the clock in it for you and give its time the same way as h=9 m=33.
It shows h=2 m=43
